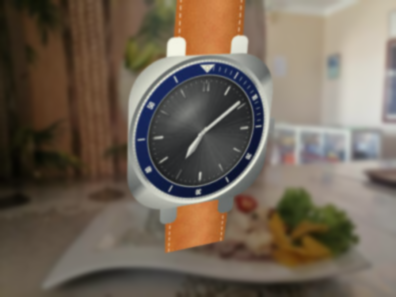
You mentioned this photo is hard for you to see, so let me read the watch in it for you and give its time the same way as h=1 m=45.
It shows h=7 m=9
